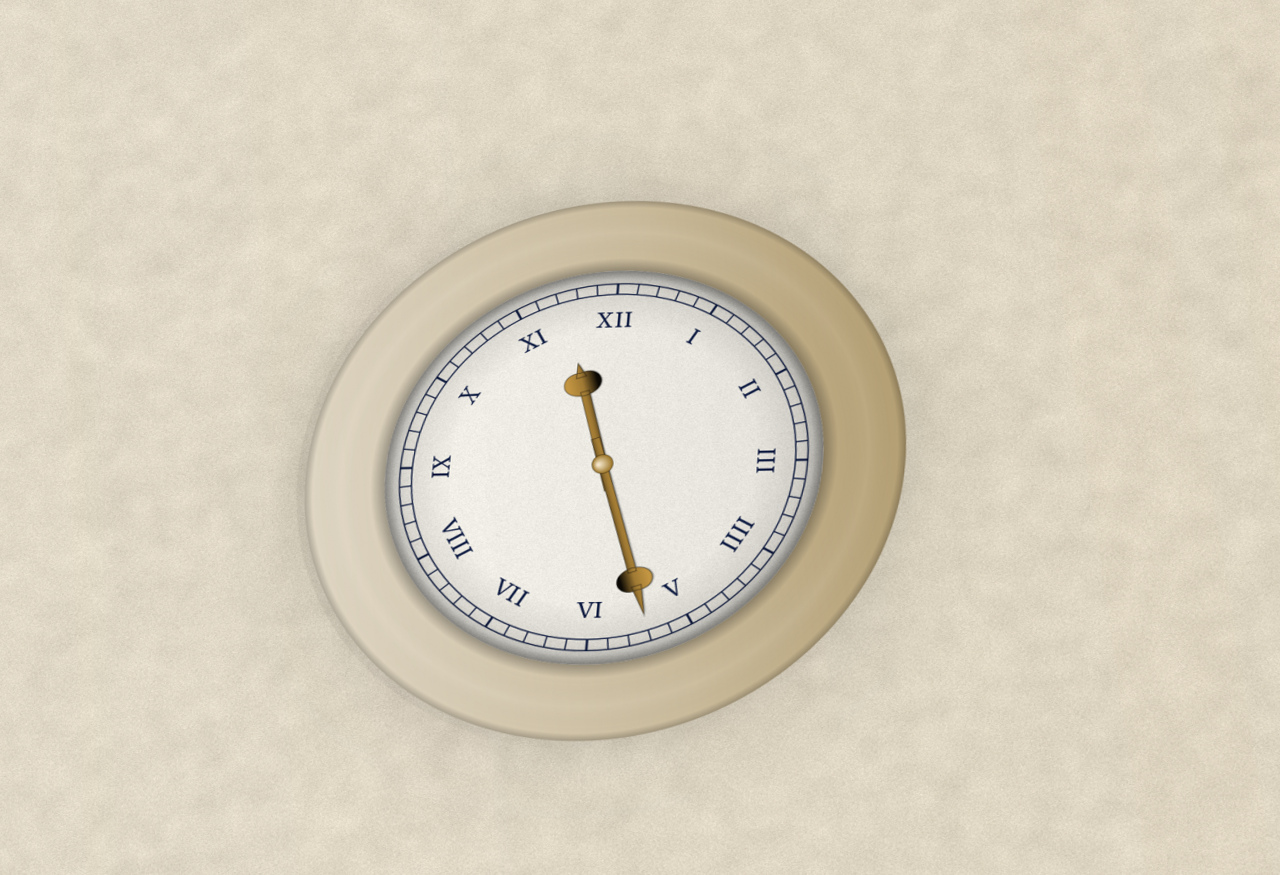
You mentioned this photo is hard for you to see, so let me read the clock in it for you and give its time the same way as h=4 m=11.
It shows h=11 m=27
